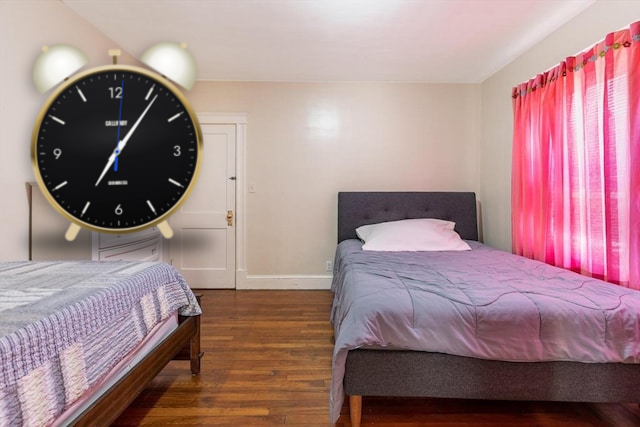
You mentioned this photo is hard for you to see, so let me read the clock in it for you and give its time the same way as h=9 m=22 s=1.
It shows h=7 m=6 s=1
